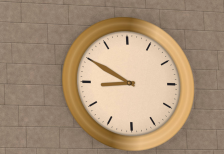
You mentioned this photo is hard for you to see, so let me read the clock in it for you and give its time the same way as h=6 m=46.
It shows h=8 m=50
